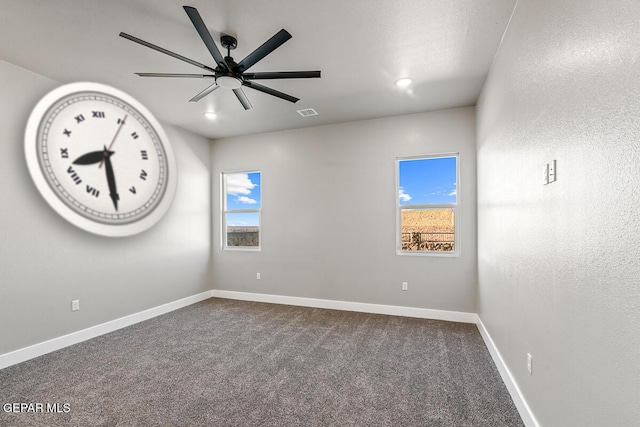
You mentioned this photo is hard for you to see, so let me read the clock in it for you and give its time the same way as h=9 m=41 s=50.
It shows h=8 m=30 s=6
